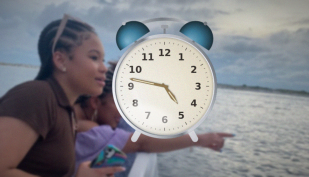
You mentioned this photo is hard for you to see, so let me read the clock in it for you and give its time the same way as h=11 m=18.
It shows h=4 m=47
